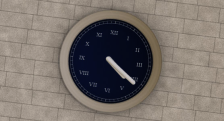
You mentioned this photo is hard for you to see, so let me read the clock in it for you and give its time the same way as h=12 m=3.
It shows h=4 m=21
